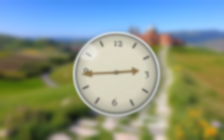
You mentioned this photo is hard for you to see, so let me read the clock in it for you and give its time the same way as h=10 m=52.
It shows h=2 m=44
